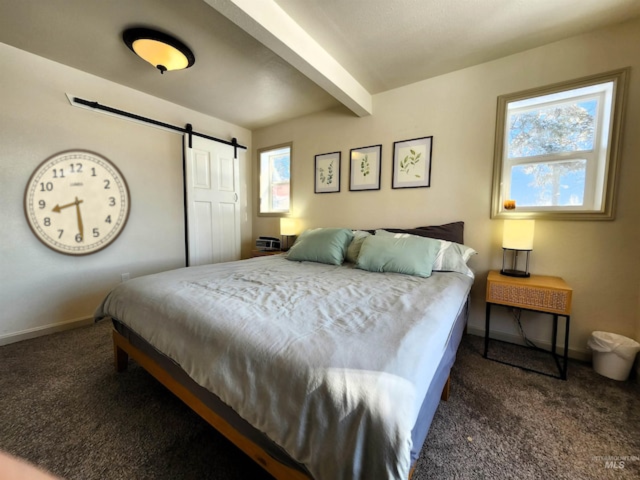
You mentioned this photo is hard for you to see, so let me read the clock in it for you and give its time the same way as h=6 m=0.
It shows h=8 m=29
